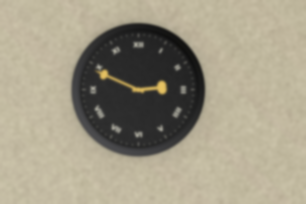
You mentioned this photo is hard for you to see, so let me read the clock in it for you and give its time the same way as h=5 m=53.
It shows h=2 m=49
